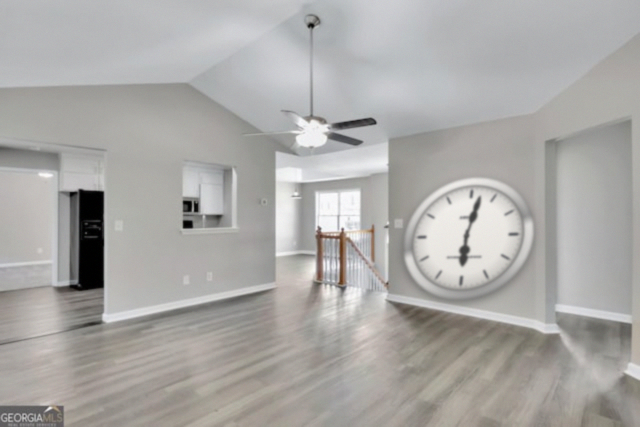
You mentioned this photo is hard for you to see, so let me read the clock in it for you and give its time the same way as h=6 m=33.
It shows h=6 m=2
